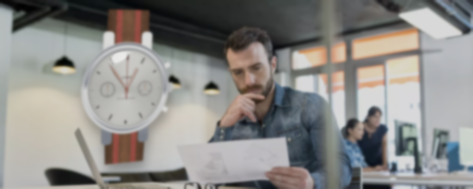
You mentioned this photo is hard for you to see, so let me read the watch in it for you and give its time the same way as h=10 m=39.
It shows h=12 m=54
